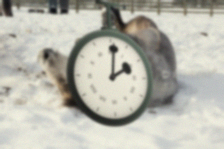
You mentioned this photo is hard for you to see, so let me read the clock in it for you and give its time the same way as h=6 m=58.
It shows h=2 m=1
